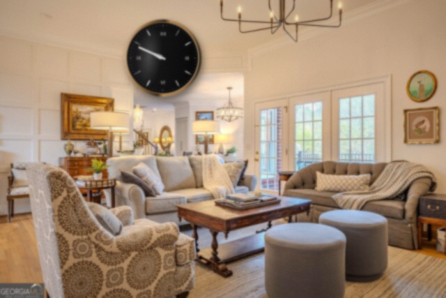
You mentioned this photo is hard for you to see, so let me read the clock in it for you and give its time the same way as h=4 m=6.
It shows h=9 m=49
